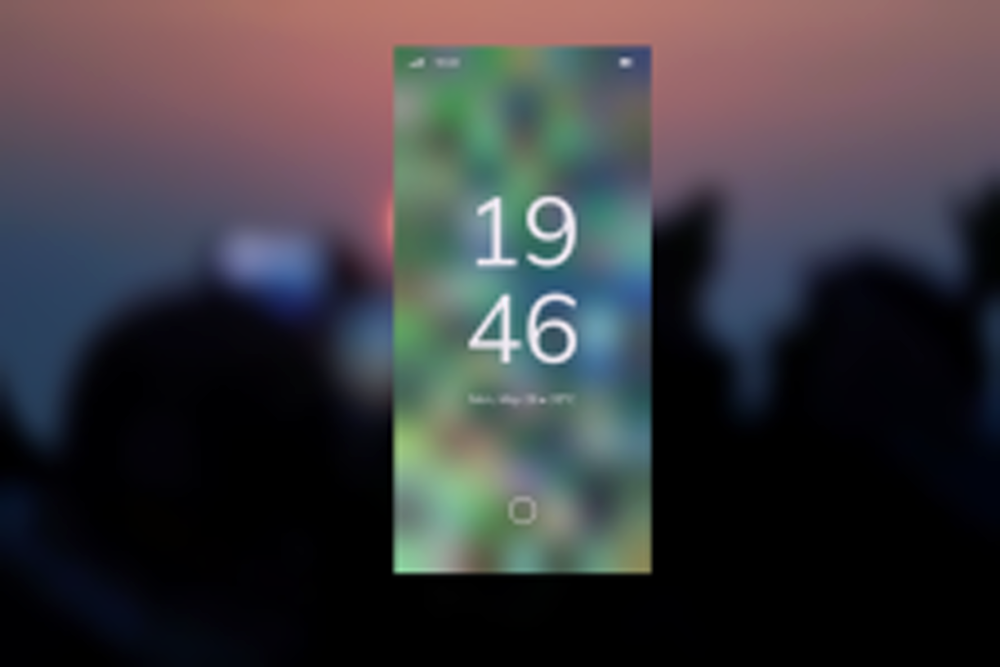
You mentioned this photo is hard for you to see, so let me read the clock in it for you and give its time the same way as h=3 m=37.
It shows h=19 m=46
